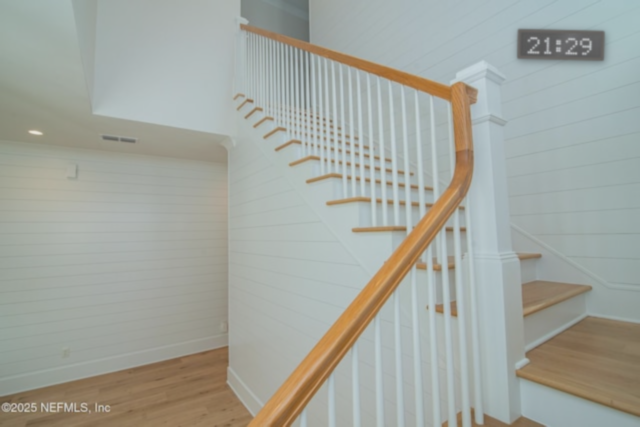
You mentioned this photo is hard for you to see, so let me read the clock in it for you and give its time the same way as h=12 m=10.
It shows h=21 m=29
